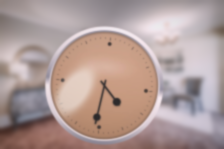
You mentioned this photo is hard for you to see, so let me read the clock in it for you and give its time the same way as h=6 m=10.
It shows h=4 m=31
